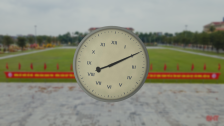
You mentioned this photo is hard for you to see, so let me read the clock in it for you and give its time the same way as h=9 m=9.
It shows h=8 m=10
